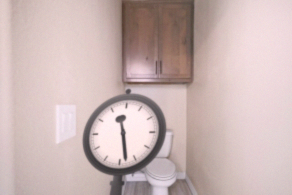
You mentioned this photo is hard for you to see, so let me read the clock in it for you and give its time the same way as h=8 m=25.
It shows h=11 m=28
